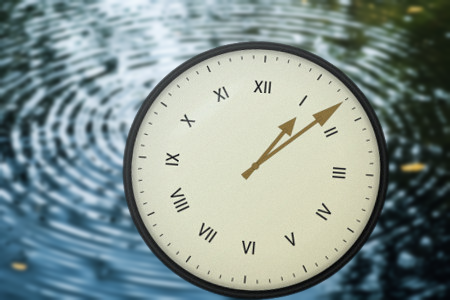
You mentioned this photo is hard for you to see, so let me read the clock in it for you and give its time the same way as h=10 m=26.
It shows h=1 m=8
